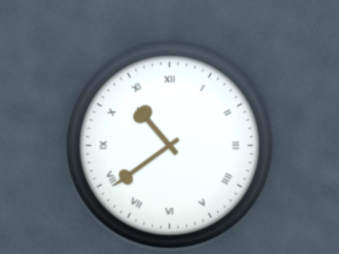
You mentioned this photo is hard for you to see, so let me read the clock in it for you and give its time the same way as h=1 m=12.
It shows h=10 m=39
